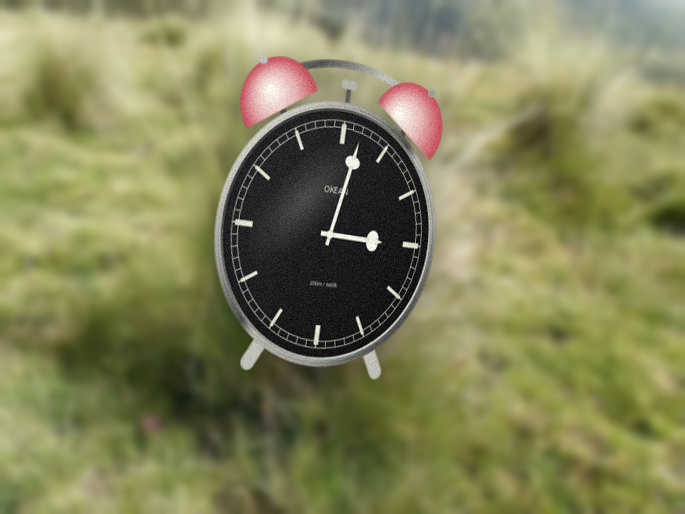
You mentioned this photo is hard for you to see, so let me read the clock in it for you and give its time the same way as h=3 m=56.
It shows h=3 m=2
